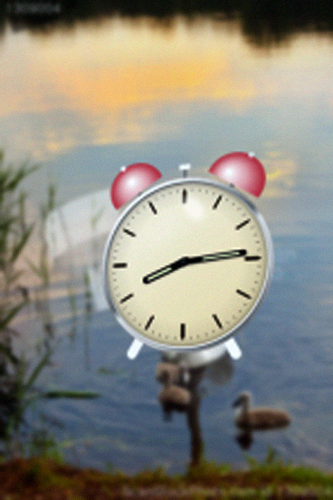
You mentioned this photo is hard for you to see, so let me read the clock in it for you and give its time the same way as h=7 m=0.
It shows h=8 m=14
